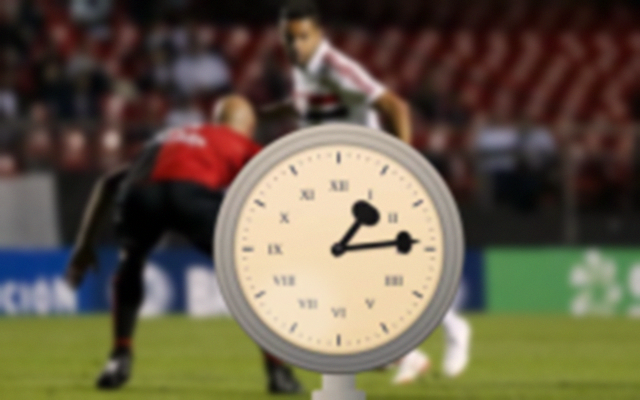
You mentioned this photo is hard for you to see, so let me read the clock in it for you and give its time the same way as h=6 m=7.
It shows h=1 m=14
